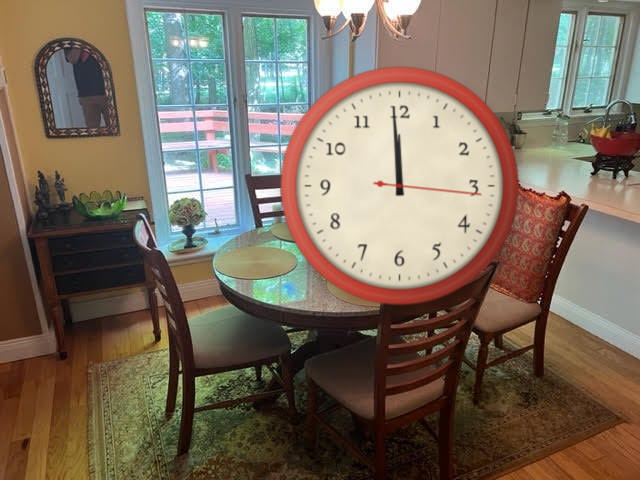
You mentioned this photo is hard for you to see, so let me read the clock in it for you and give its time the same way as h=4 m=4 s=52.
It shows h=11 m=59 s=16
